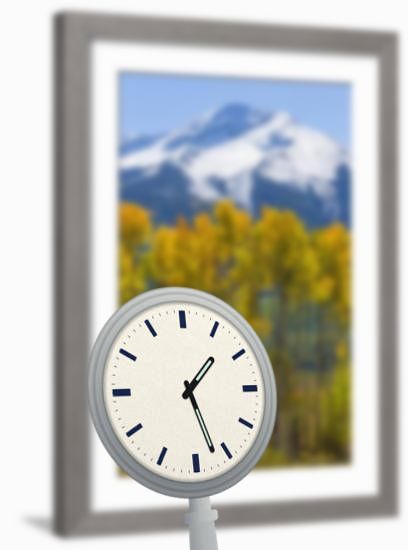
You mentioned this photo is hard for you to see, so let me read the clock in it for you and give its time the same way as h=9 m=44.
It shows h=1 m=27
